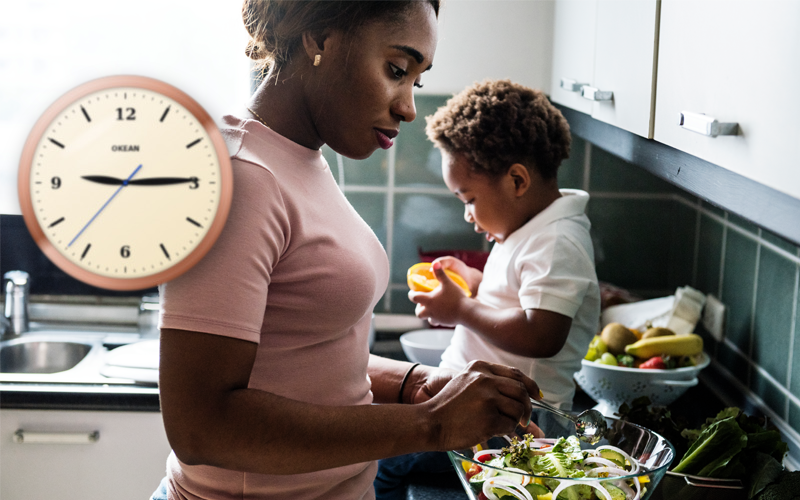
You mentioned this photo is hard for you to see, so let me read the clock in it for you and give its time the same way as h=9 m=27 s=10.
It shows h=9 m=14 s=37
